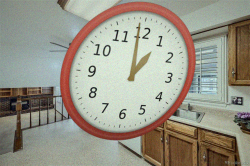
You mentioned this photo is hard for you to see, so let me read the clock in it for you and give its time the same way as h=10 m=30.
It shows h=12 m=59
